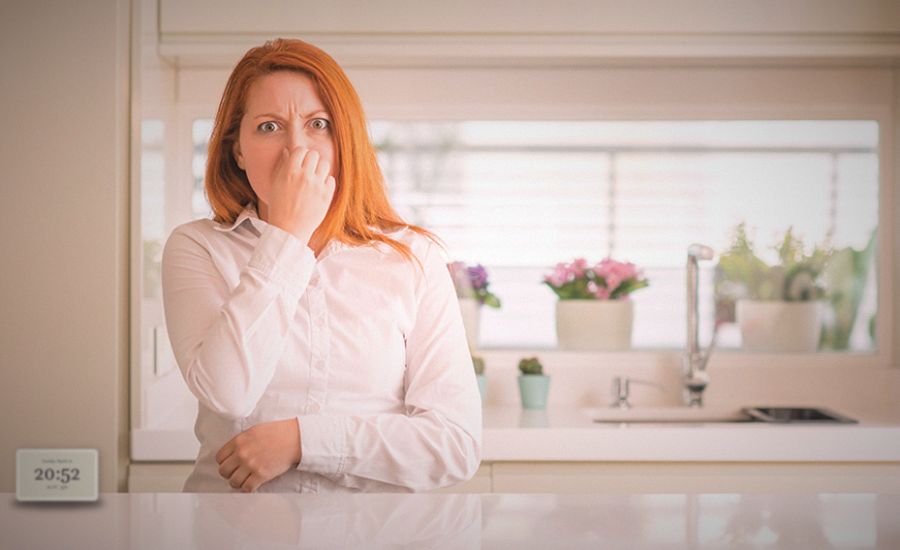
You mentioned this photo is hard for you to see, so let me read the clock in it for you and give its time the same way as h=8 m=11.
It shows h=20 m=52
